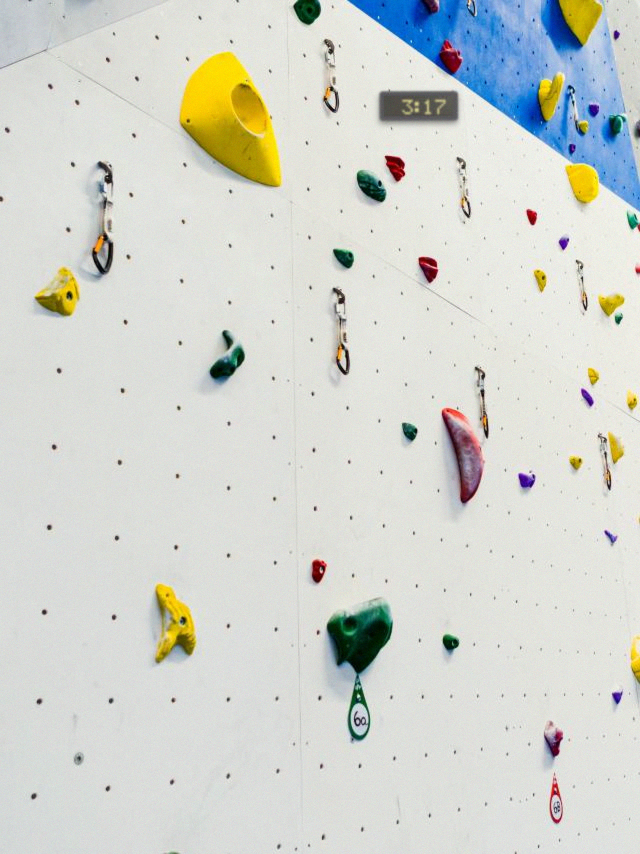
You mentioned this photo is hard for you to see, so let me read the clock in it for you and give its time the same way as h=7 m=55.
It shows h=3 m=17
